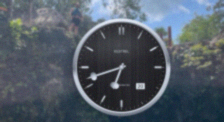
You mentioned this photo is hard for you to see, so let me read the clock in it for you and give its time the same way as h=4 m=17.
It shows h=6 m=42
